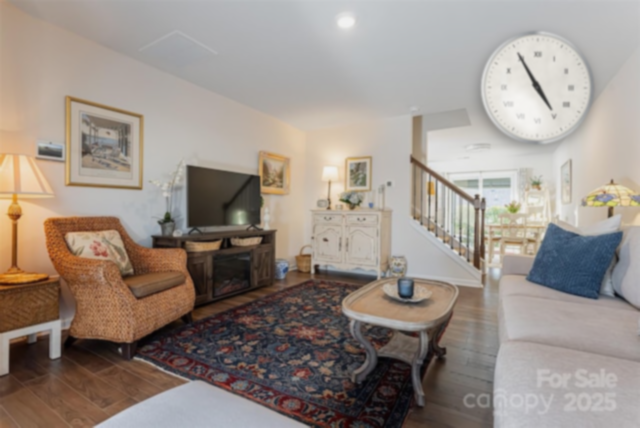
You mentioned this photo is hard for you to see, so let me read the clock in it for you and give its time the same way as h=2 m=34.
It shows h=4 m=55
